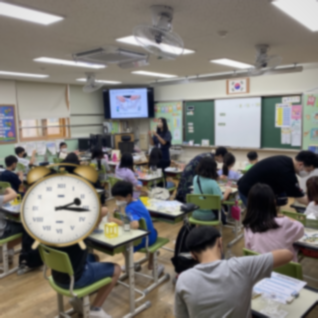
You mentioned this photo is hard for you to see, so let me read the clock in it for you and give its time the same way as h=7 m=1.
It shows h=2 m=16
